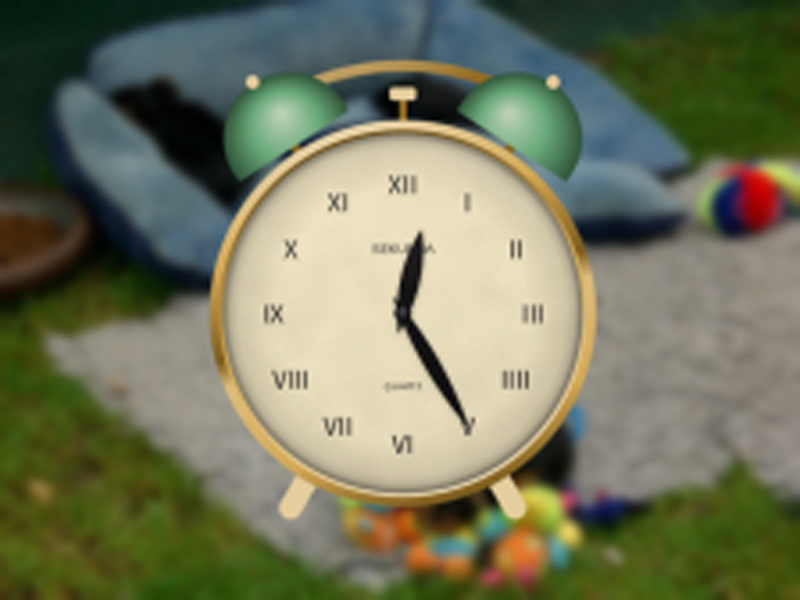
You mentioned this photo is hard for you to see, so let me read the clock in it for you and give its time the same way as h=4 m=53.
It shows h=12 m=25
